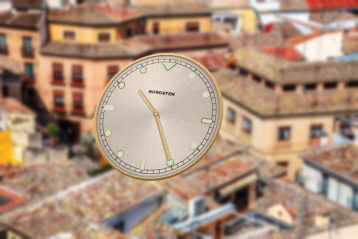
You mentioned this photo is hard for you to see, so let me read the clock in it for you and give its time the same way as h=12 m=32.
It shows h=10 m=25
